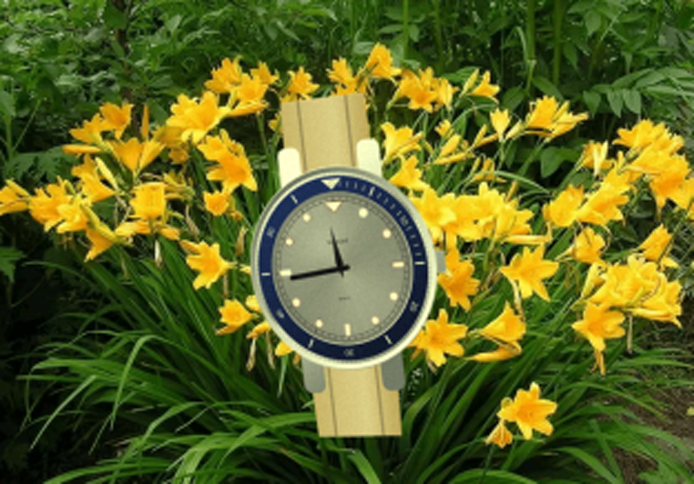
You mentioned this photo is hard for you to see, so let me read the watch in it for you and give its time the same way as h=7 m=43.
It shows h=11 m=44
